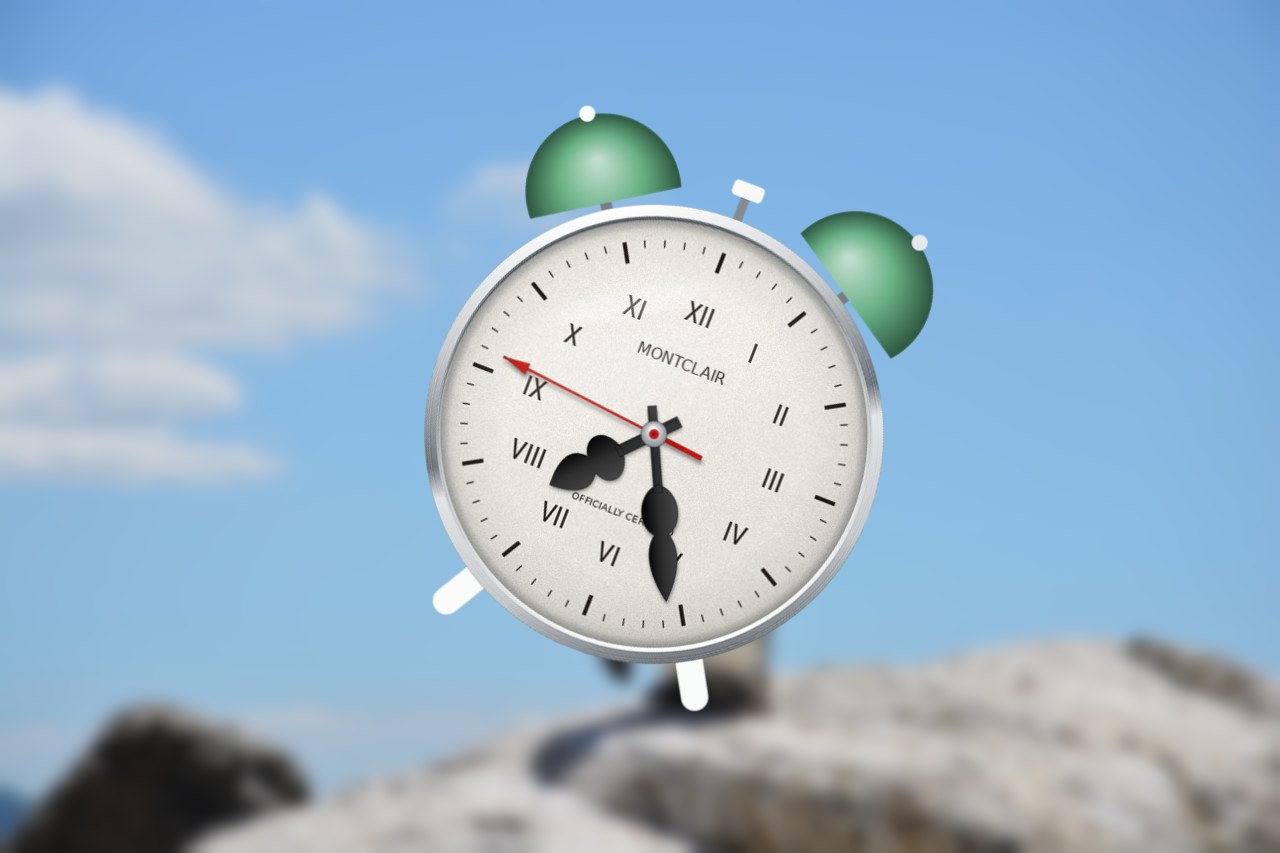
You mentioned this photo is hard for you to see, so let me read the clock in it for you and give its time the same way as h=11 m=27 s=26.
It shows h=7 m=25 s=46
